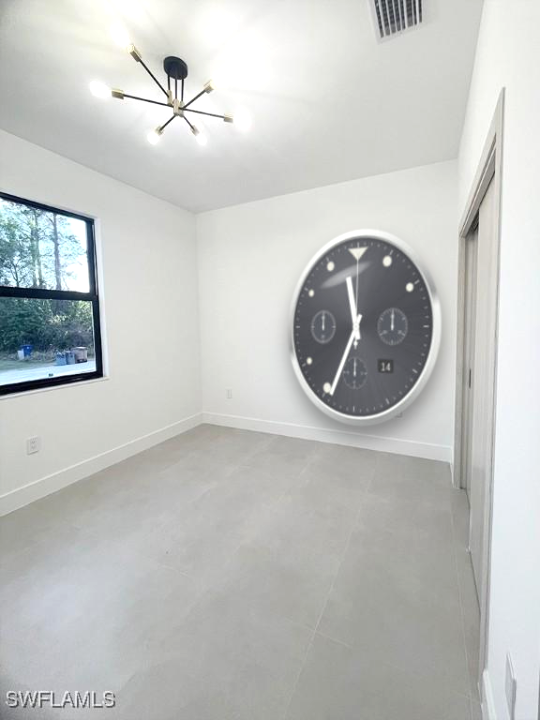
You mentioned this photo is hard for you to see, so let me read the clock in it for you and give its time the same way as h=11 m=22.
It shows h=11 m=34
